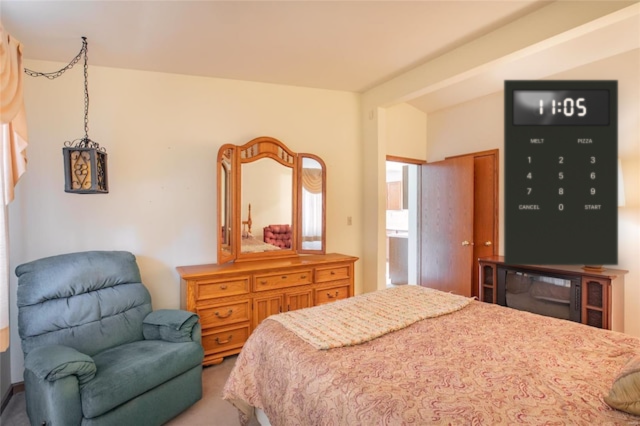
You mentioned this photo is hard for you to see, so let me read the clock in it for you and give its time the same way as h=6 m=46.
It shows h=11 m=5
